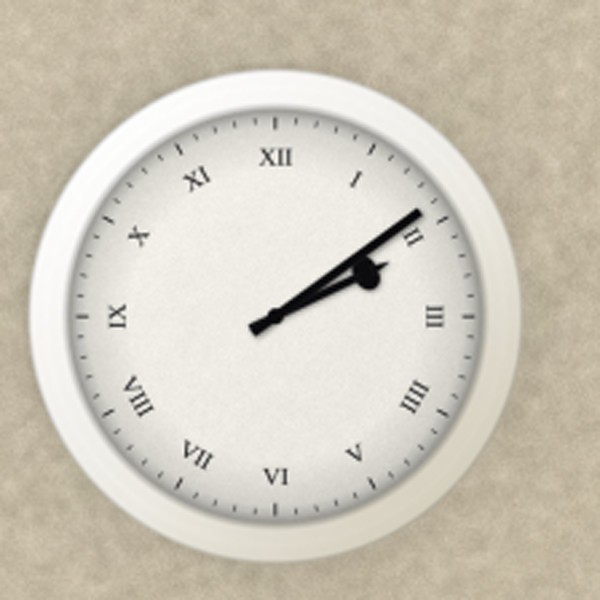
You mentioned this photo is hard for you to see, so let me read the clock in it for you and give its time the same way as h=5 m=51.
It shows h=2 m=9
